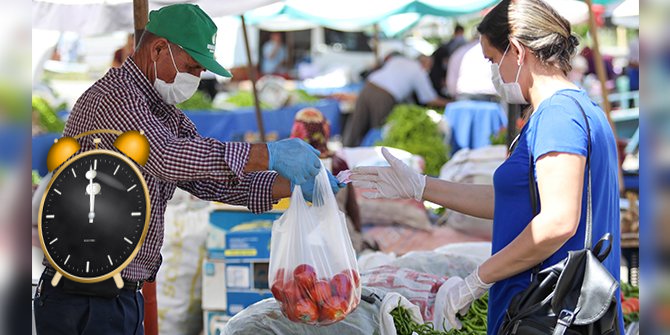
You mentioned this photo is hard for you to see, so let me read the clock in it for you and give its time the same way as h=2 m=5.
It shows h=11 m=59
